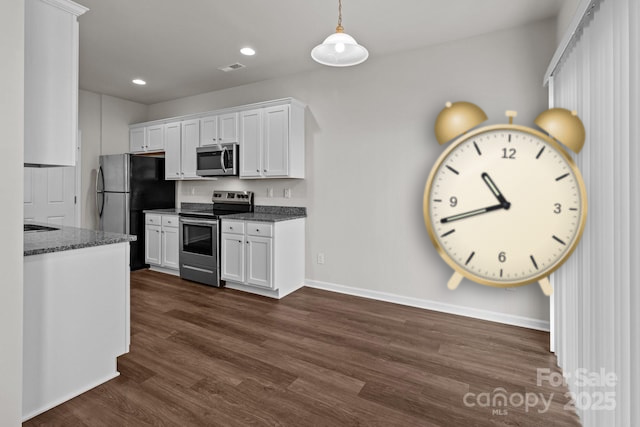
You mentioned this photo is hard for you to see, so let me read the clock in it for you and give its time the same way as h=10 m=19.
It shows h=10 m=42
